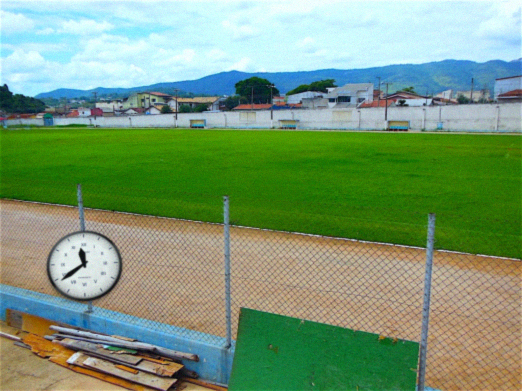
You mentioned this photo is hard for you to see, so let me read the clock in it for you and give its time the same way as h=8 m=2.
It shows h=11 m=39
